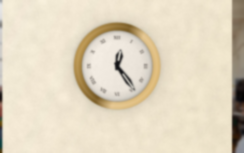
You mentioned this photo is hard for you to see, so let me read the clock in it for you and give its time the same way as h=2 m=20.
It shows h=12 m=24
